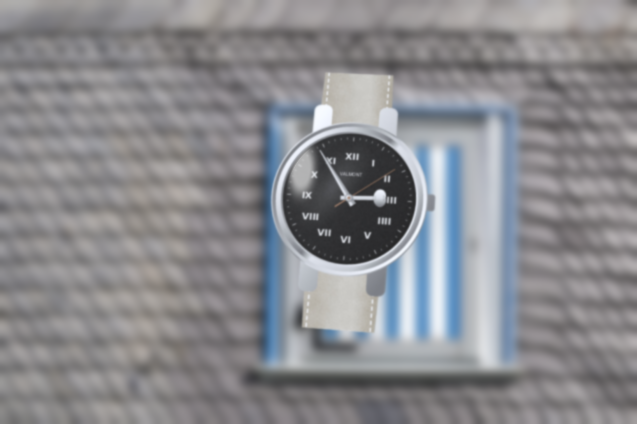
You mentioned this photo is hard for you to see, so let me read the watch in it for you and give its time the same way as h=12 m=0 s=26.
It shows h=2 m=54 s=9
